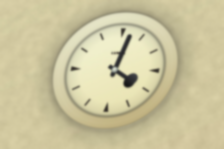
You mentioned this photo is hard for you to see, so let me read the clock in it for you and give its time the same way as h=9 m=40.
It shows h=4 m=2
